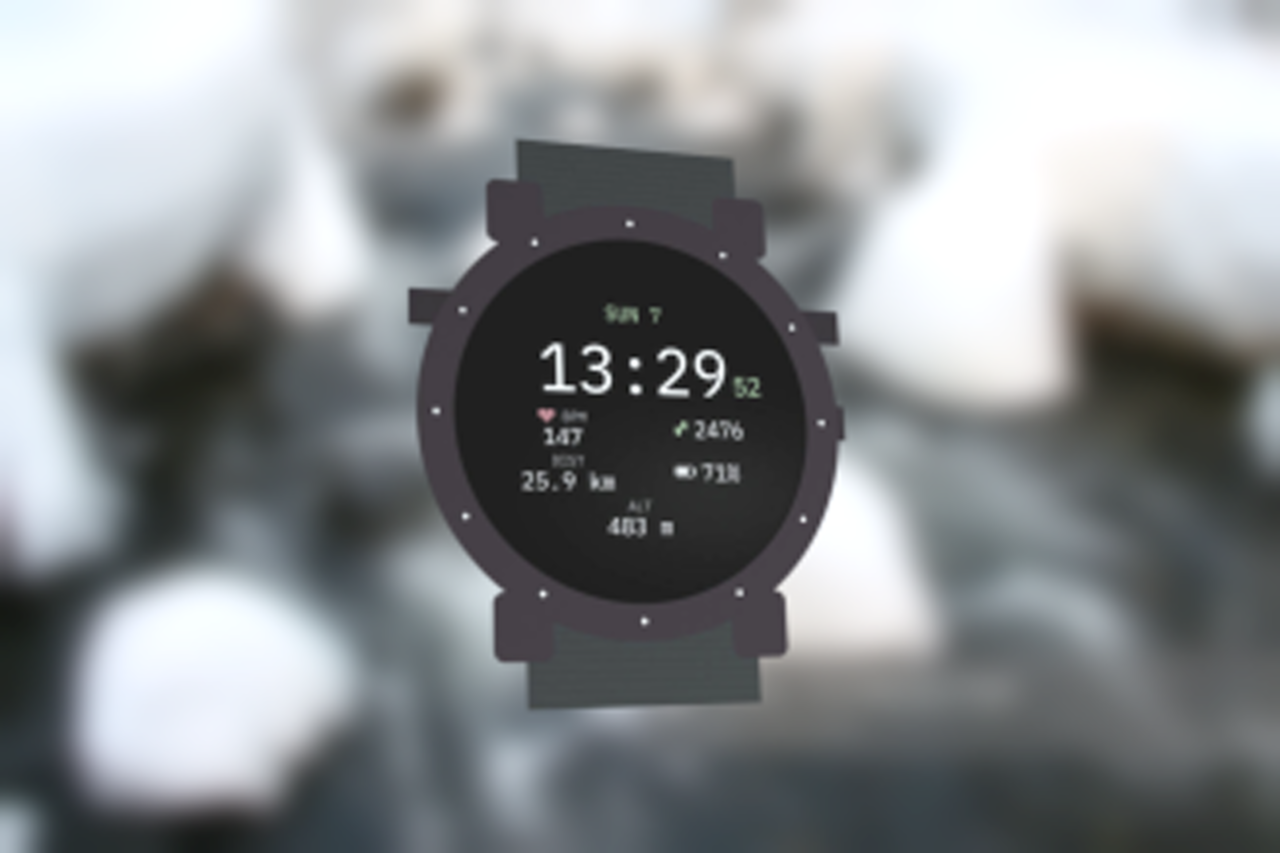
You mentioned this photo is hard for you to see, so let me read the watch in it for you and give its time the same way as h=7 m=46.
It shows h=13 m=29
